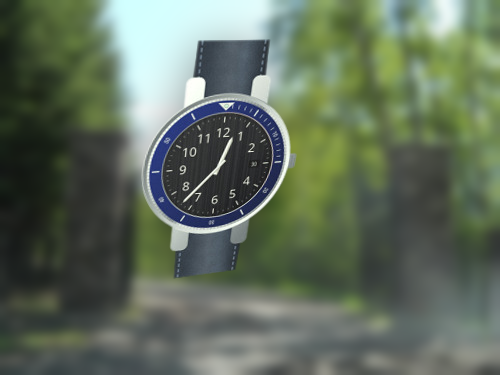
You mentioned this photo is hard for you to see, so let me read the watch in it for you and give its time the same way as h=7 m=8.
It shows h=12 m=37
